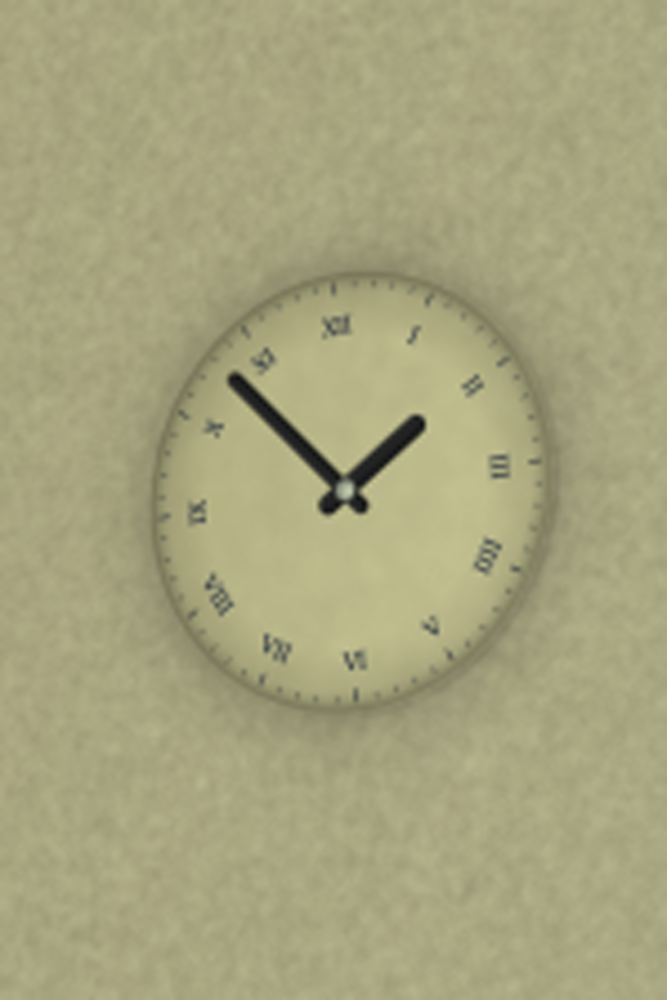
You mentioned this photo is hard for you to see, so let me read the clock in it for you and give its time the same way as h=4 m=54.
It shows h=1 m=53
